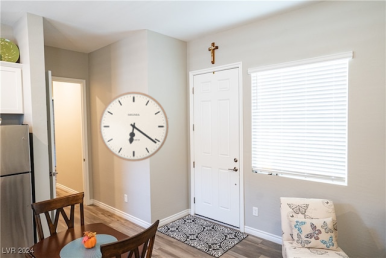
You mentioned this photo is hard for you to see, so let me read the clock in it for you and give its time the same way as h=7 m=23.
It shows h=6 m=21
